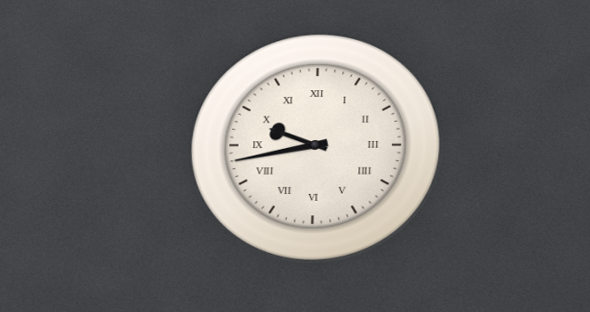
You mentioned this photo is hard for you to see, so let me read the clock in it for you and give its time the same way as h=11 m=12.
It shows h=9 m=43
